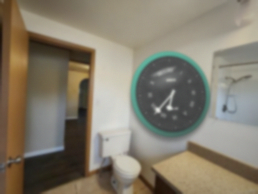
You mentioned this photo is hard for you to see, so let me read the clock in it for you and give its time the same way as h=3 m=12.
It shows h=6 m=38
